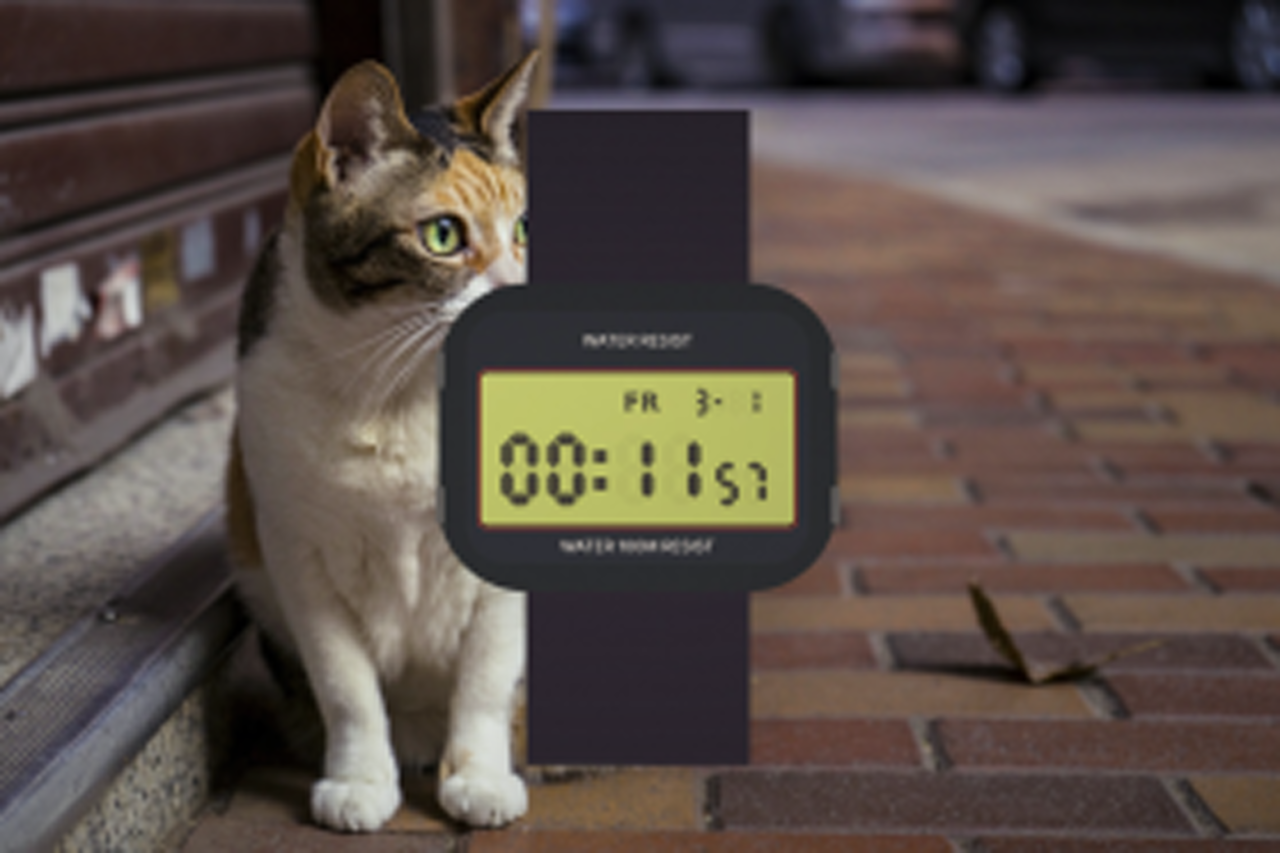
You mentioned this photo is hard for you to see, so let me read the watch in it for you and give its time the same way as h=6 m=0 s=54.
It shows h=0 m=11 s=57
